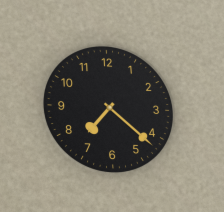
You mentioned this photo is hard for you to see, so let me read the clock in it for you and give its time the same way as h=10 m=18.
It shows h=7 m=22
